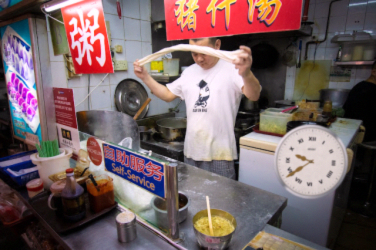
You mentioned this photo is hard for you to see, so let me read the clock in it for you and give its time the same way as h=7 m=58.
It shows h=9 m=39
